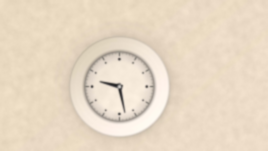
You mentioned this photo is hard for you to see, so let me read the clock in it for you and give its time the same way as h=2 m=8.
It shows h=9 m=28
